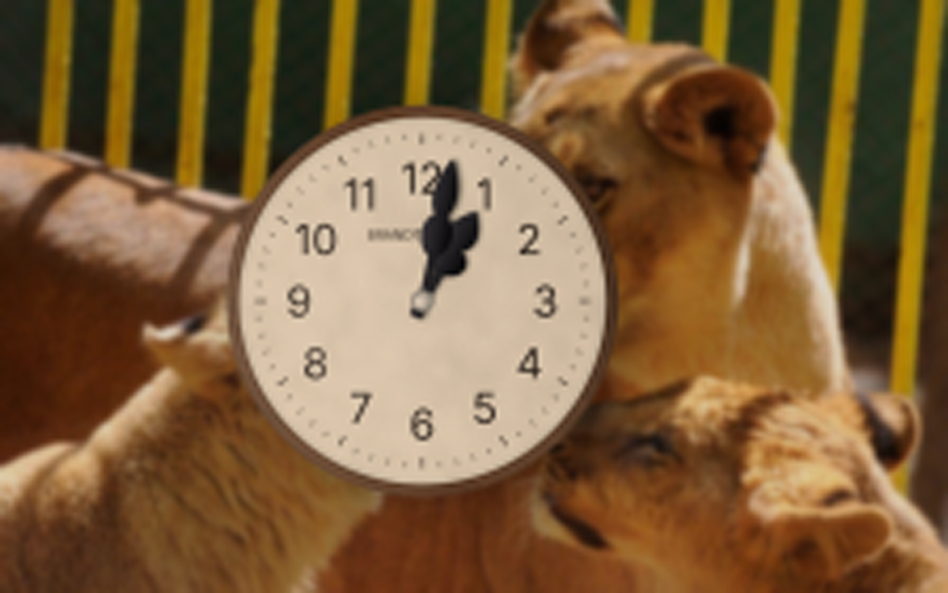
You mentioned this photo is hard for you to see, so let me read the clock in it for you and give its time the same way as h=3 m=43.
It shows h=1 m=2
